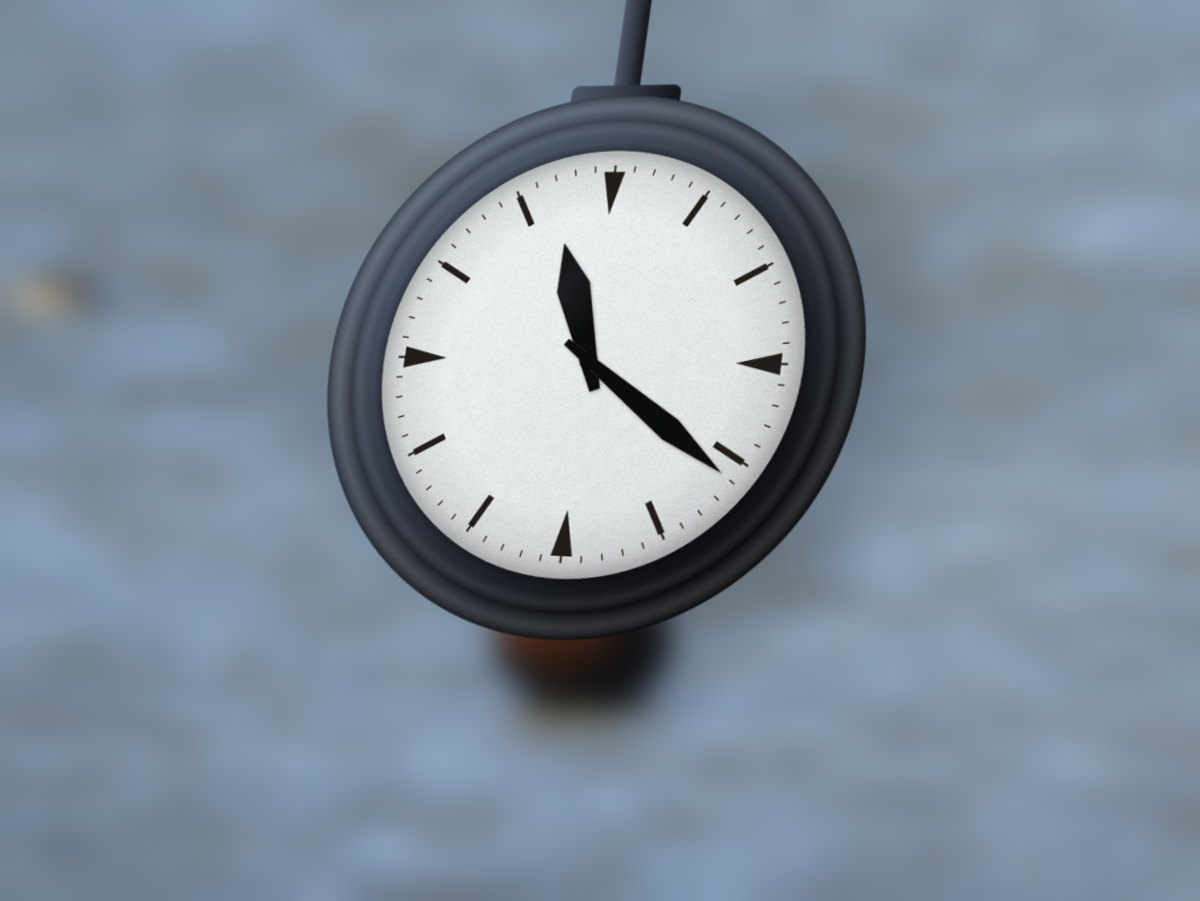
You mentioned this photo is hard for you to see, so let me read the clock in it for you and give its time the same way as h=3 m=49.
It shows h=11 m=21
